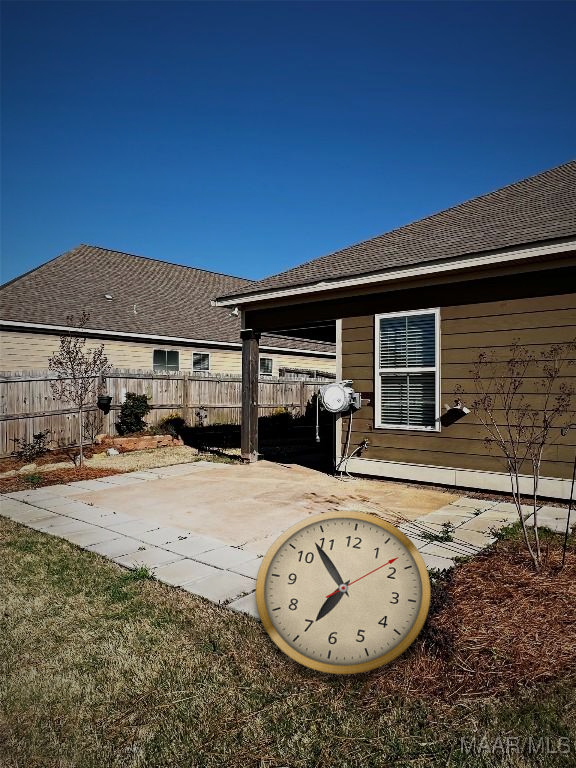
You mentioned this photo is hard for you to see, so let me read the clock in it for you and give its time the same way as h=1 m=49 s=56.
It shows h=6 m=53 s=8
